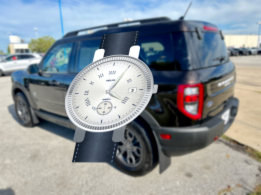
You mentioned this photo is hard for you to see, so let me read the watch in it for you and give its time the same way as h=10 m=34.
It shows h=4 m=5
